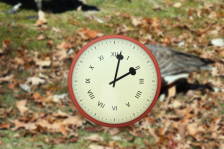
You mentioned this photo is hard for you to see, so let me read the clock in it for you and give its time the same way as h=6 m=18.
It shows h=2 m=2
